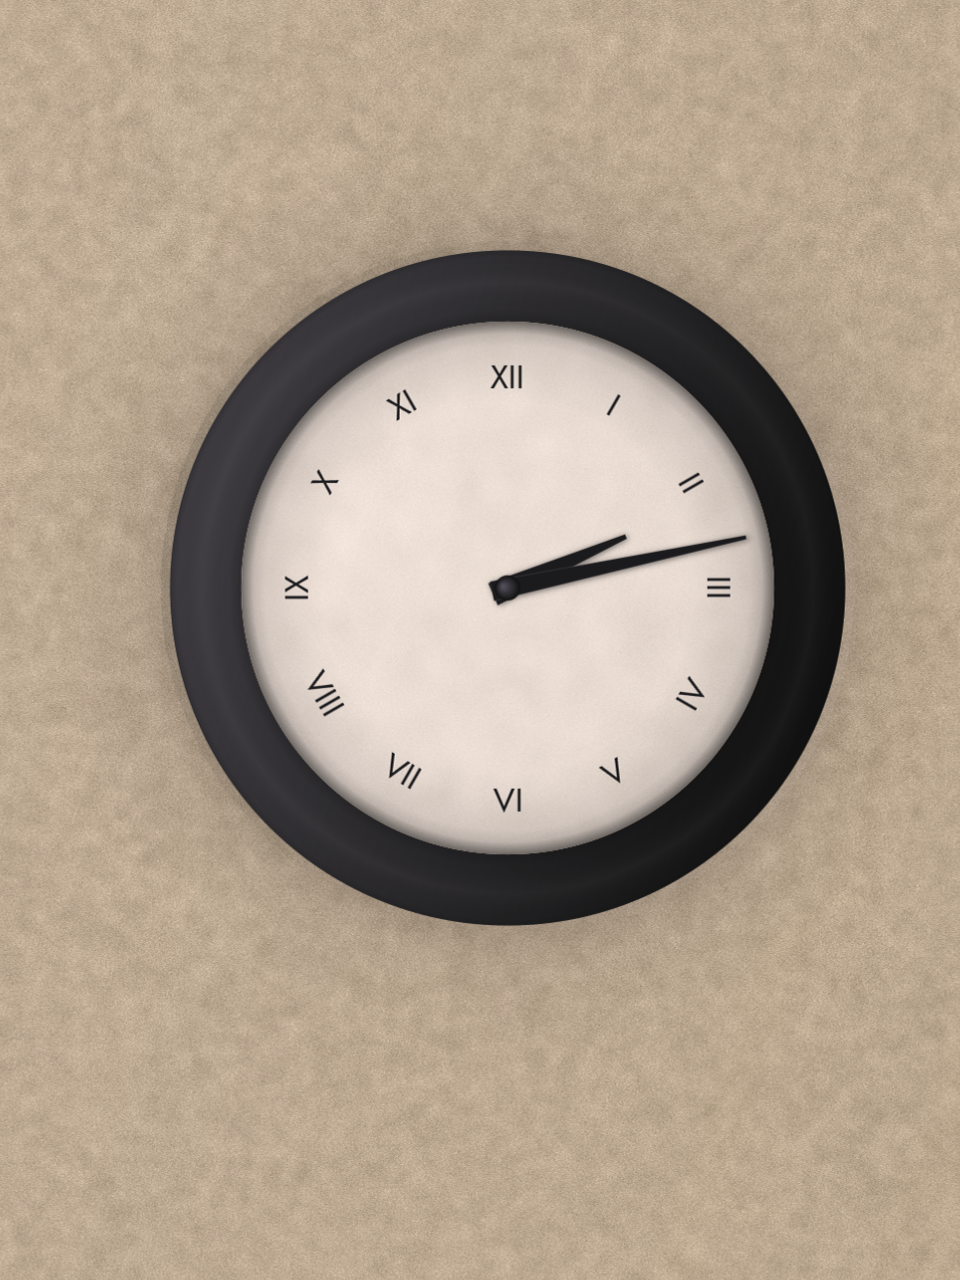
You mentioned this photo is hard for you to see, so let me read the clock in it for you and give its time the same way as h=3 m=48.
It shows h=2 m=13
